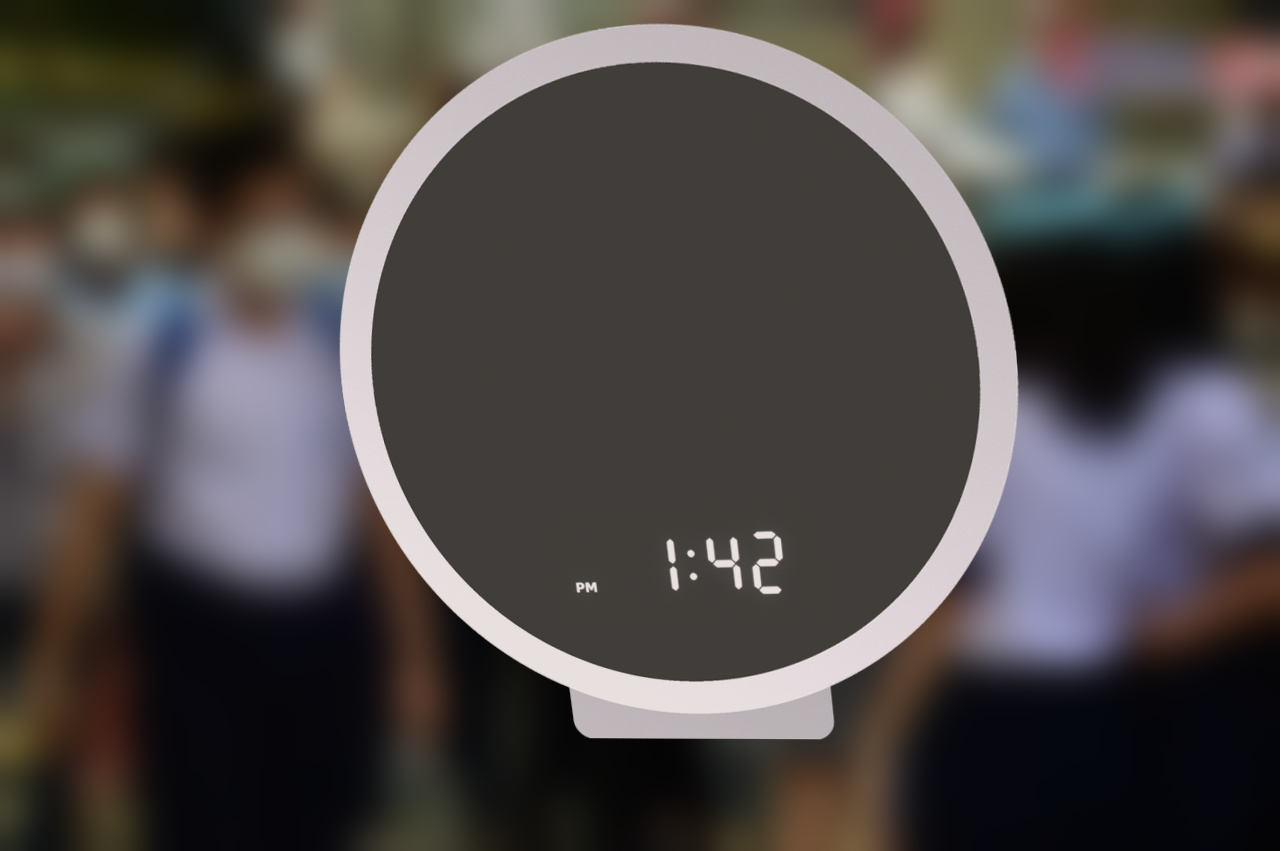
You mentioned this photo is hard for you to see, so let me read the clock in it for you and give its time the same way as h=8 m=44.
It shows h=1 m=42
